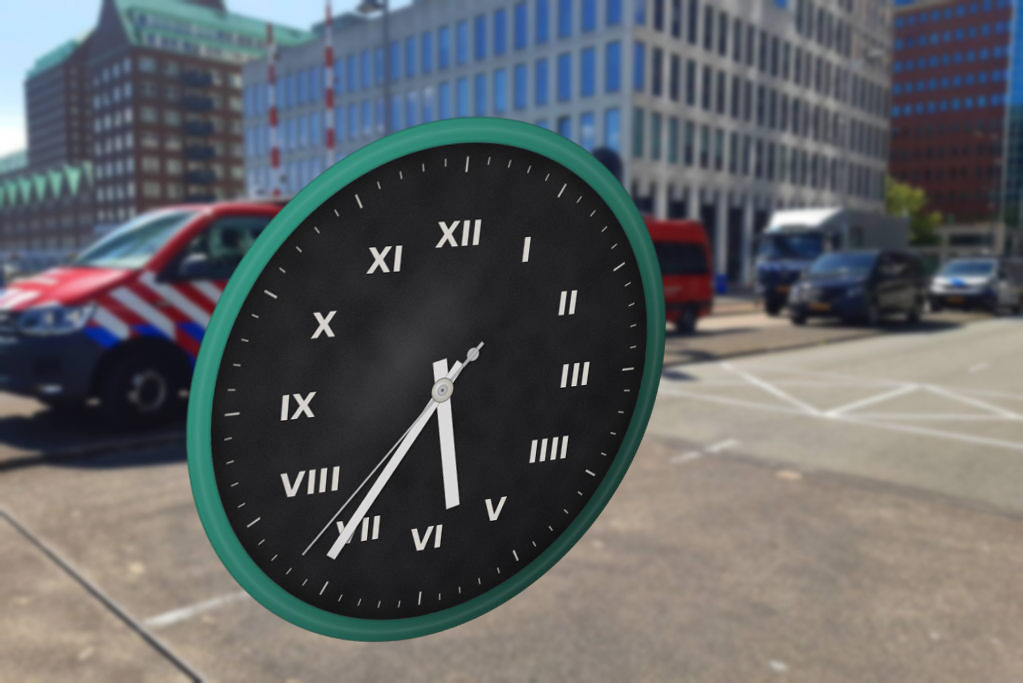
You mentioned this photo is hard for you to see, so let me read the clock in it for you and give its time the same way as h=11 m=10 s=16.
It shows h=5 m=35 s=37
